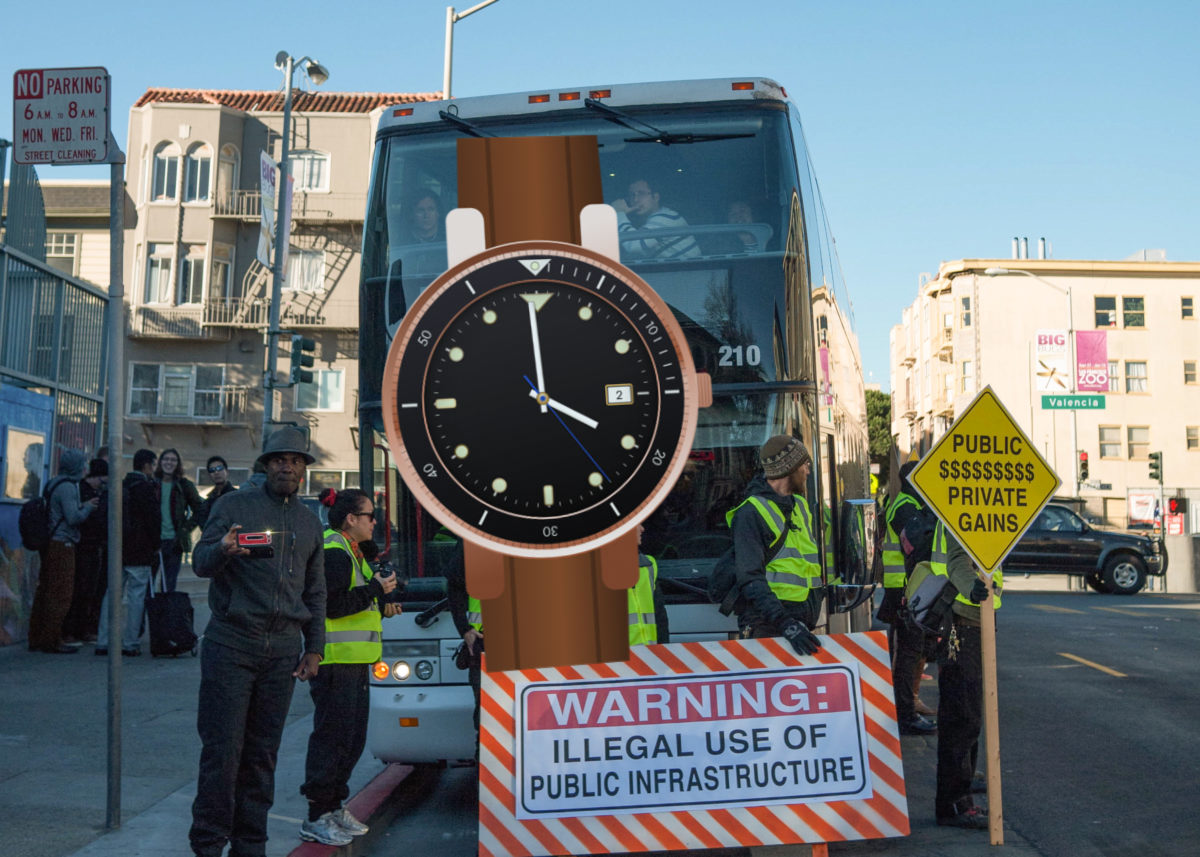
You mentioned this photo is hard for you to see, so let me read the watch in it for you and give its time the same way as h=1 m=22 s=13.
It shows h=3 m=59 s=24
